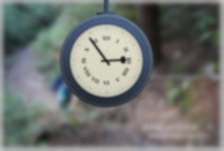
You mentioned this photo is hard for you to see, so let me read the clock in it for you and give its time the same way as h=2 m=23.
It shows h=2 m=54
